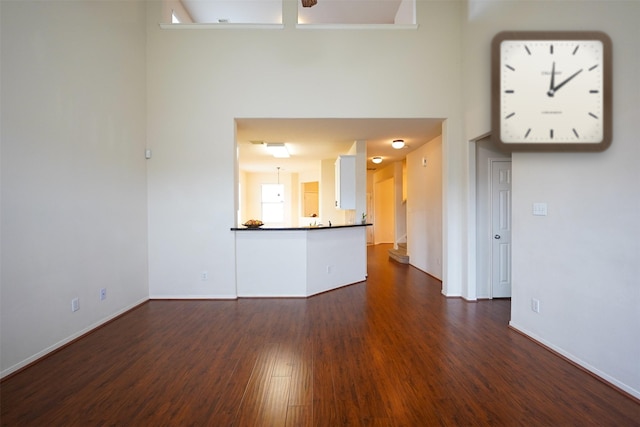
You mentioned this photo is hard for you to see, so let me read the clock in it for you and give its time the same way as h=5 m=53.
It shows h=12 m=9
